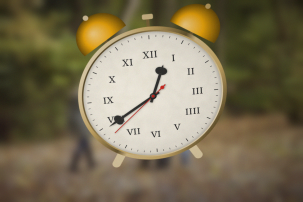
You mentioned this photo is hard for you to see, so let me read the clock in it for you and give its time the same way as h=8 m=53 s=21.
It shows h=12 m=39 s=38
